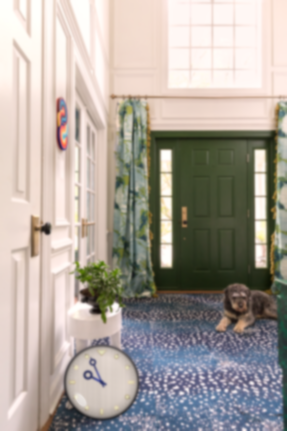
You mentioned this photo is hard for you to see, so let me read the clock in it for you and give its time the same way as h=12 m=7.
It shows h=9 m=56
